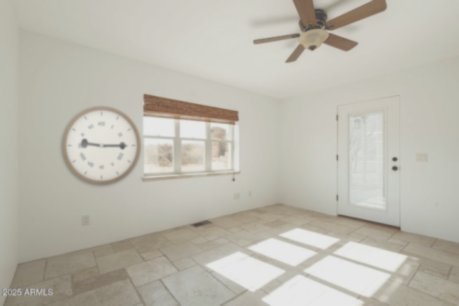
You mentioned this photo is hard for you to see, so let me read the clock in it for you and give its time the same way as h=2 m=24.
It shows h=9 m=15
